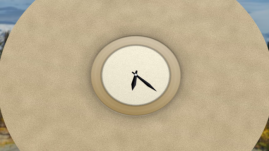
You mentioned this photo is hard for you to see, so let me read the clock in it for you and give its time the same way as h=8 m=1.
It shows h=6 m=22
